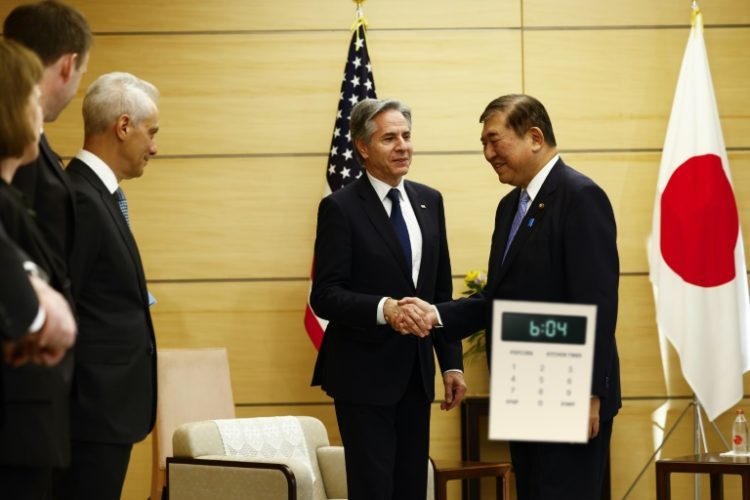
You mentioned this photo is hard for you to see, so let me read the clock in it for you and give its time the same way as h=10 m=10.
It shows h=6 m=4
